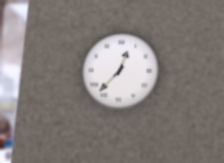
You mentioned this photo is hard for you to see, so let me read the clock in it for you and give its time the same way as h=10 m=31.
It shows h=12 m=37
